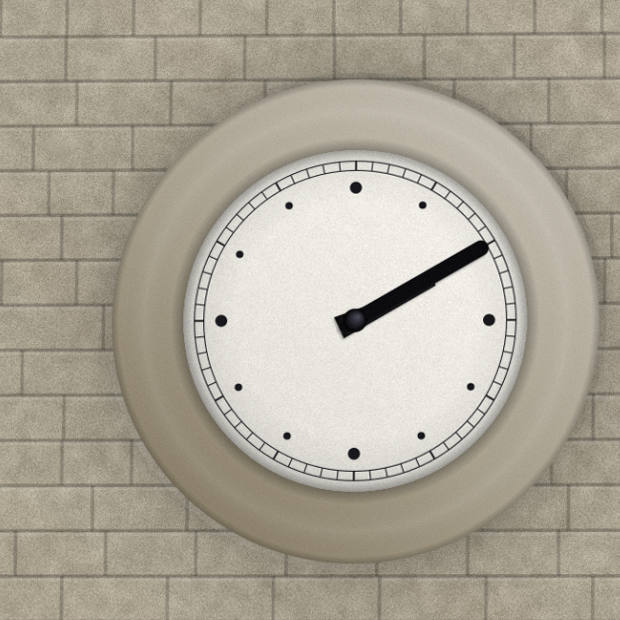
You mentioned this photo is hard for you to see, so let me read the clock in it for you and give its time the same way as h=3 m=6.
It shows h=2 m=10
